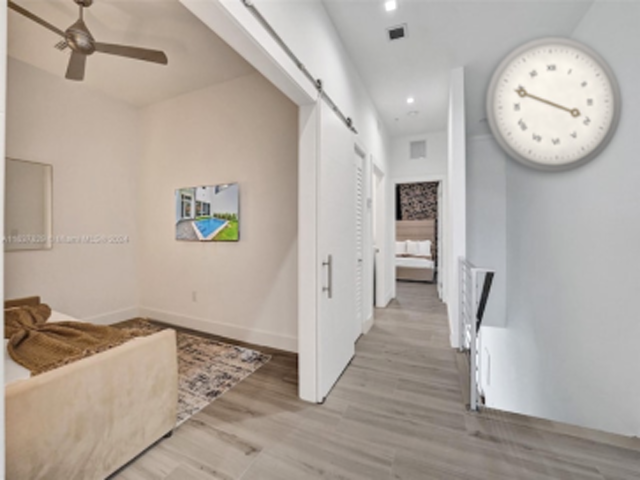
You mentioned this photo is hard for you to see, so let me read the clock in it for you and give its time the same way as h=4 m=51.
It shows h=3 m=49
